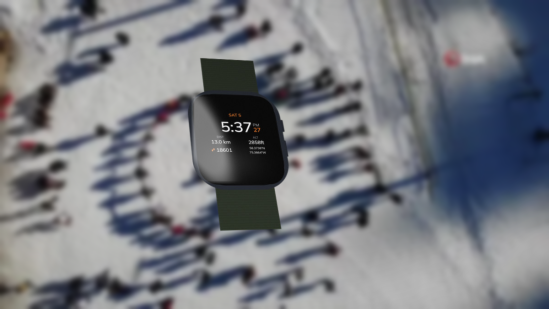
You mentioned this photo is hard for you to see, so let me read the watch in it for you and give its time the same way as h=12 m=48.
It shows h=5 m=37
